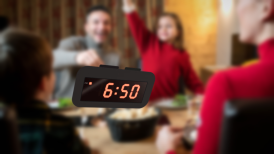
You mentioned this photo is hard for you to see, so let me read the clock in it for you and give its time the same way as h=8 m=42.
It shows h=6 m=50
